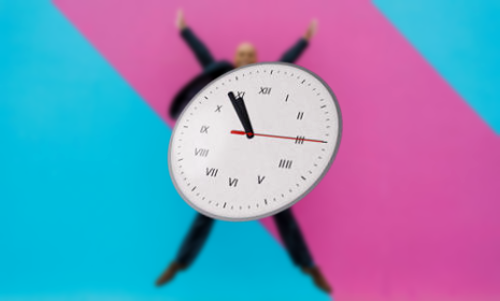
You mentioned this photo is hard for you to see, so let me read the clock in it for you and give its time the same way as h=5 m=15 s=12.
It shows h=10 m=53 s=15
